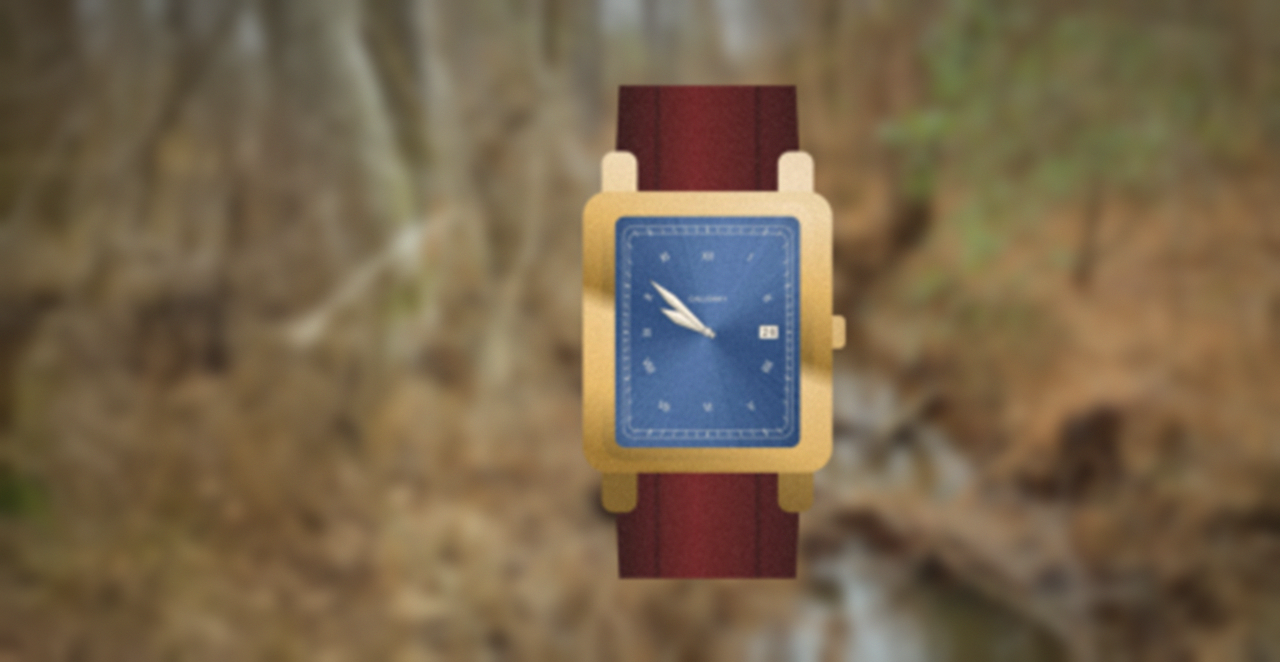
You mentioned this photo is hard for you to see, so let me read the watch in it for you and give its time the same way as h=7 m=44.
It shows h=9 m=52
